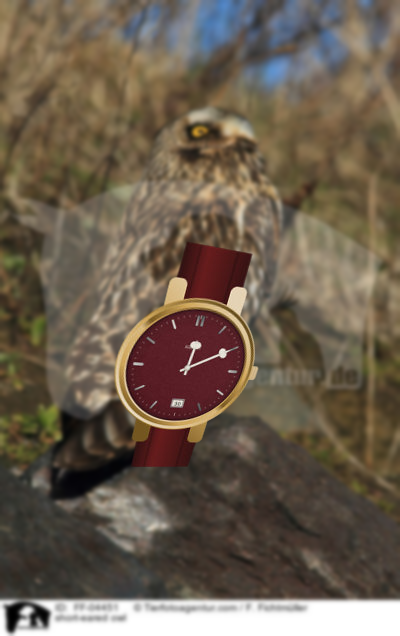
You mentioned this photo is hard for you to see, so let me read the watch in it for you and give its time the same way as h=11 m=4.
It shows h=12 m=10
